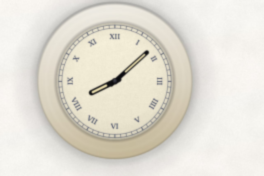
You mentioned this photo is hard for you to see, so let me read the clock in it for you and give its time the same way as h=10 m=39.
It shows h=8 m=8
